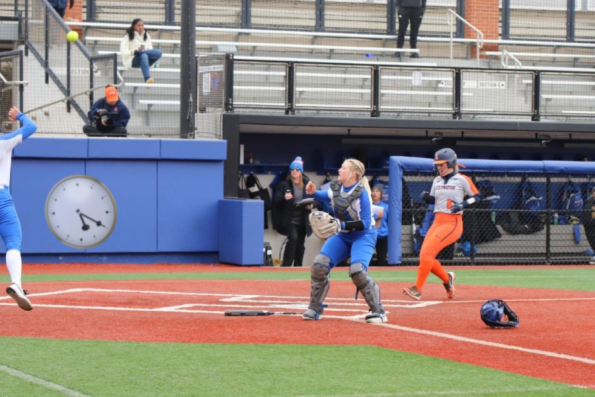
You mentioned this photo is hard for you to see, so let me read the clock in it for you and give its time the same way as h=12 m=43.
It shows h=5 m=20
